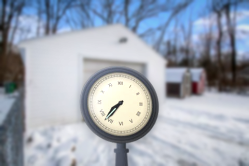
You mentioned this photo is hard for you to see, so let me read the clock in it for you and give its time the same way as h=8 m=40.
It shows h=7 m=37
